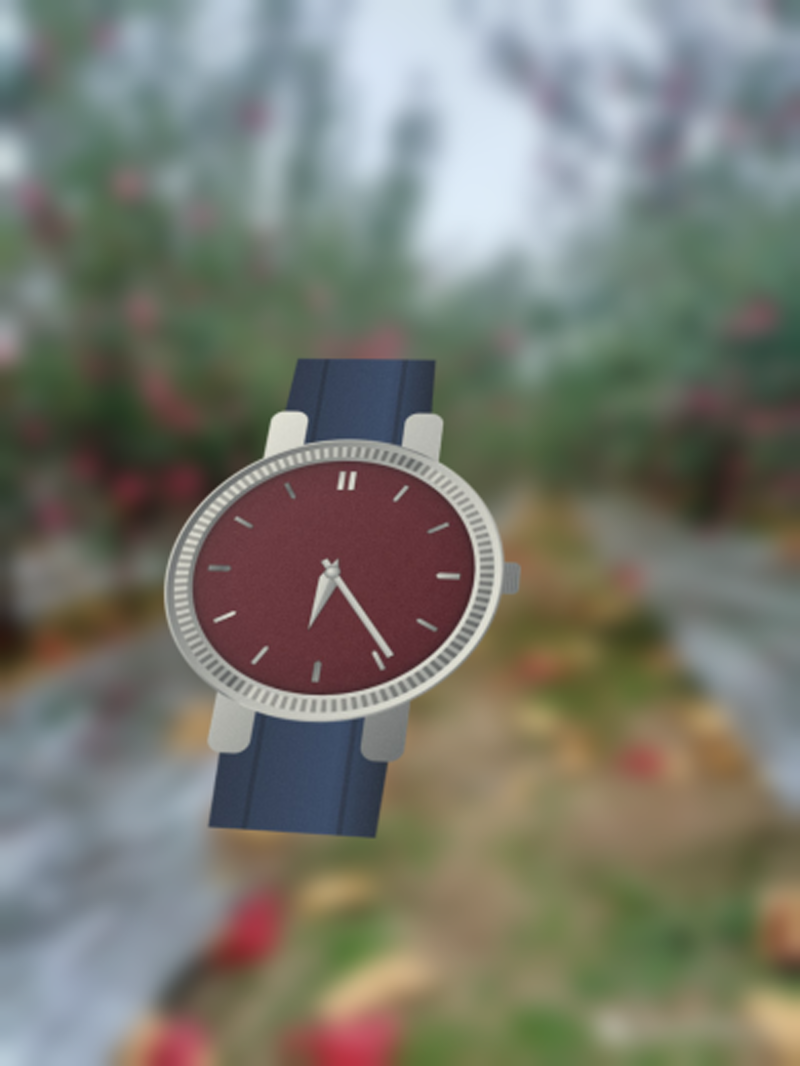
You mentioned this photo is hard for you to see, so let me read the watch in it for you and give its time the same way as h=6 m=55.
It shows h=6 m=24
